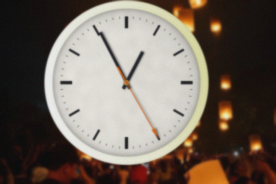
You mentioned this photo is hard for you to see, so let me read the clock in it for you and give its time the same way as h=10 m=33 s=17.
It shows h=12 m=55 s=25
